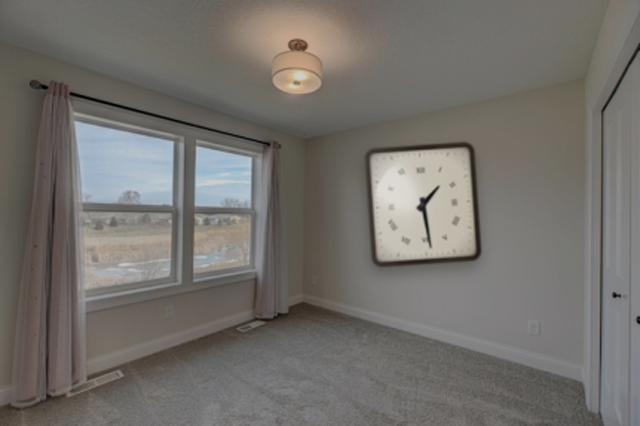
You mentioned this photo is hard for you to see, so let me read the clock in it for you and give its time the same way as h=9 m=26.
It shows h=1 m=29
